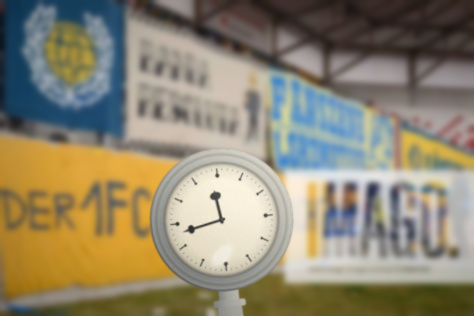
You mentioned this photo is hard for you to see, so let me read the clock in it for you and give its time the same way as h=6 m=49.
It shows h=11 m=43
